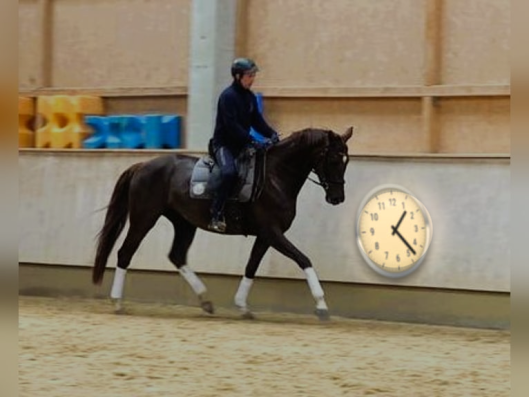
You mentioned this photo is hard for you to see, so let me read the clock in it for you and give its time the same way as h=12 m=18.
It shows h=1 m=23
